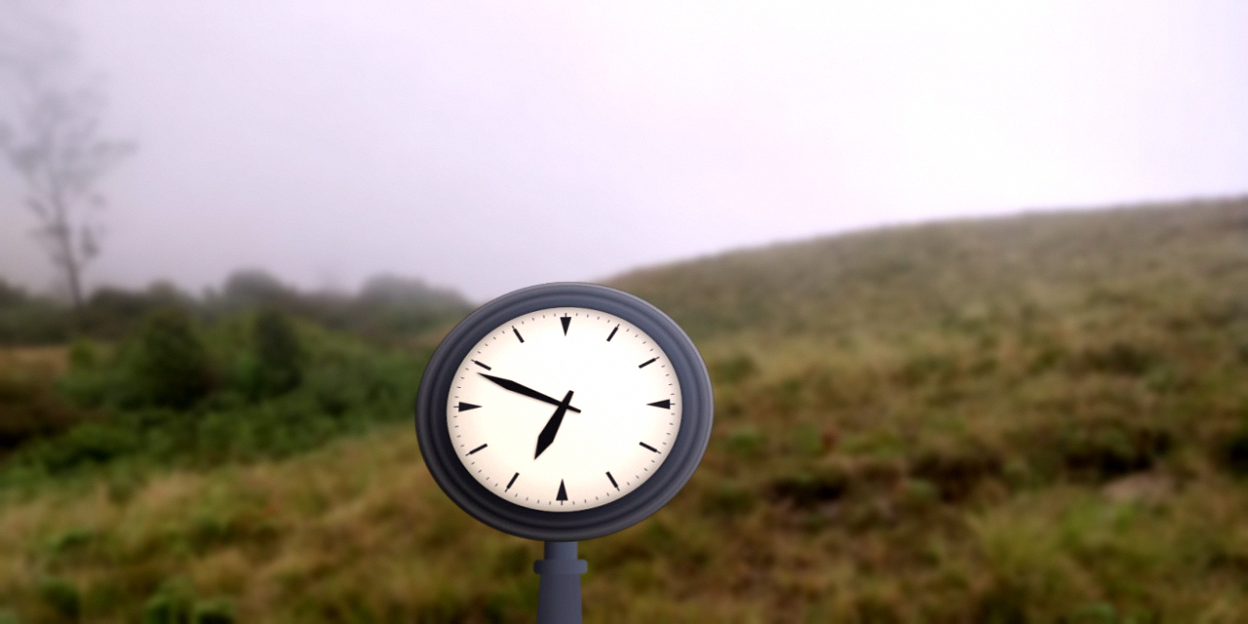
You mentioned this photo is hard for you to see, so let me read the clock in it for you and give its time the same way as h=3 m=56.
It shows h=6 m=49
